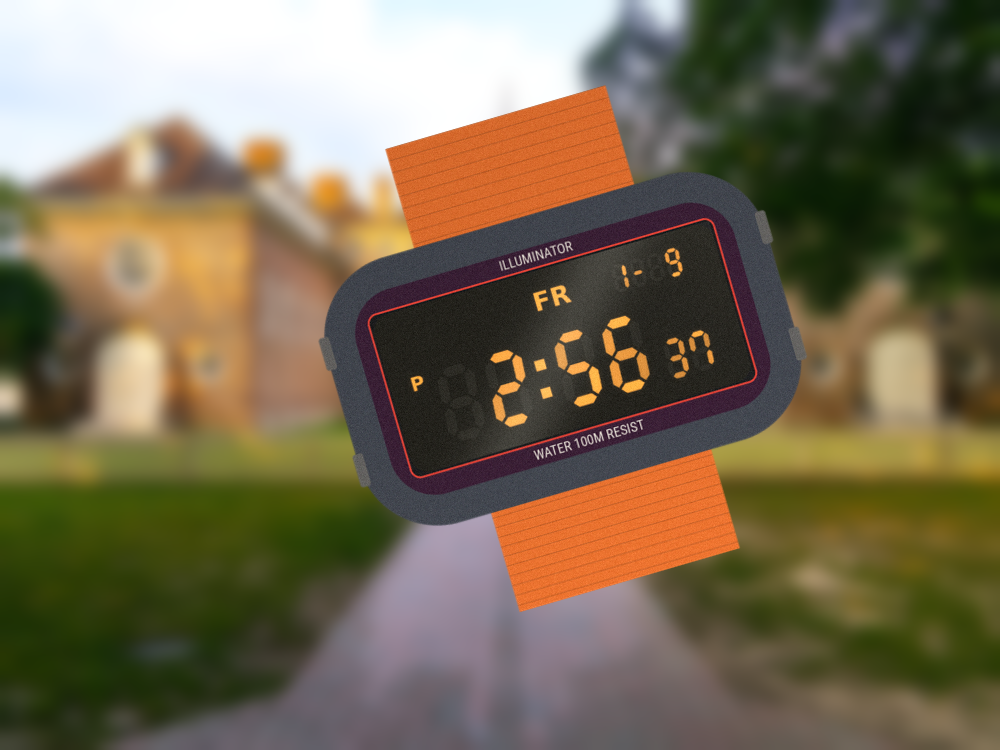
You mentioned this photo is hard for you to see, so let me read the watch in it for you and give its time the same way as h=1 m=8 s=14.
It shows h=2 m=56 s=37
